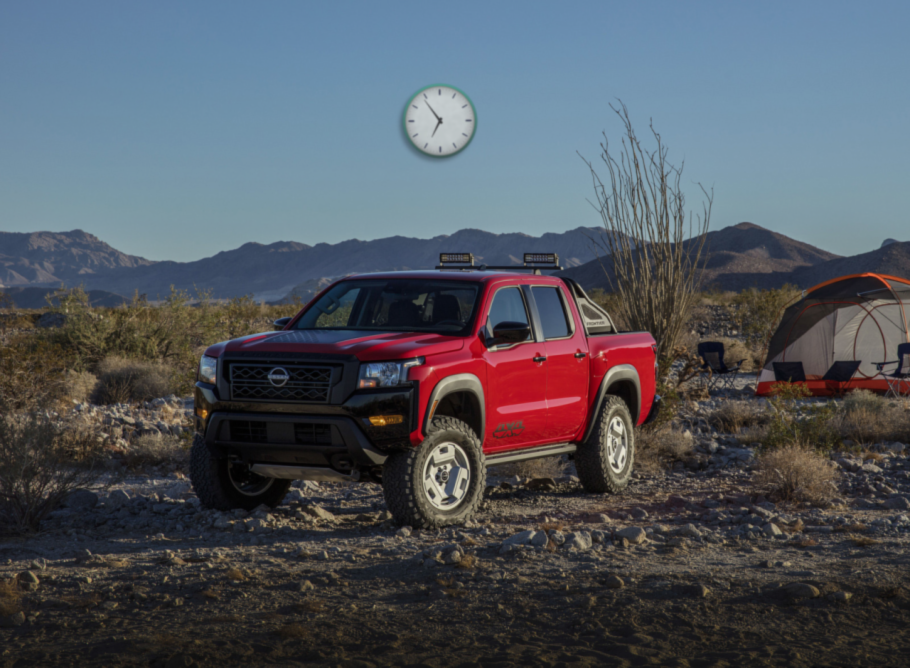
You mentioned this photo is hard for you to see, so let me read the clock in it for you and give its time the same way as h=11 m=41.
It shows h=6 m=54
